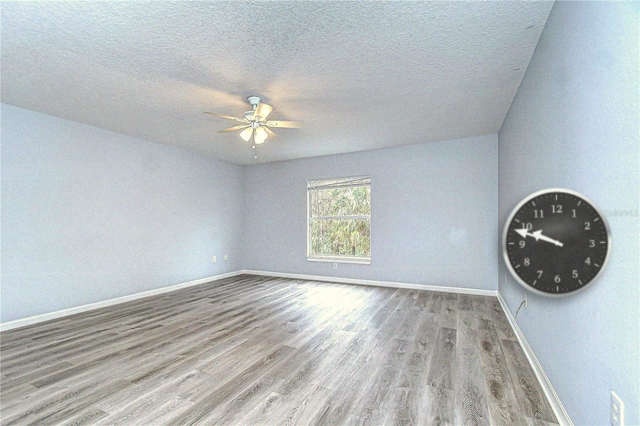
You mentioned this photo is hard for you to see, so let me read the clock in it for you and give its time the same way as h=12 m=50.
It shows h=9 m=48
